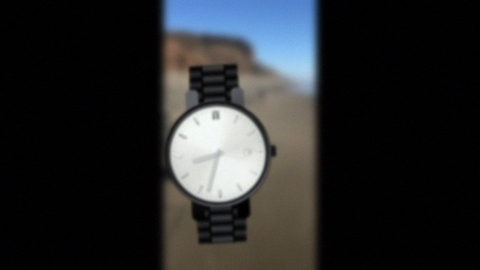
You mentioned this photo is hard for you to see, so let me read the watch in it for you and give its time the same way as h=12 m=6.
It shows h=8 m=33
